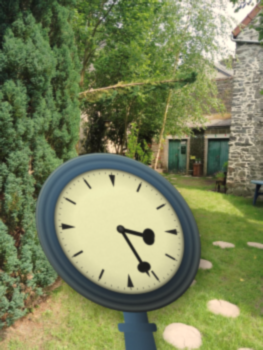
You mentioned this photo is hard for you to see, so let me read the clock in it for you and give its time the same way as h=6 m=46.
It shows h=3 m=26
